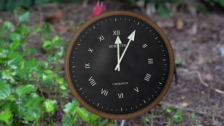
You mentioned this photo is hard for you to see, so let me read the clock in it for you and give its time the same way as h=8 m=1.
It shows h=12 m=5
